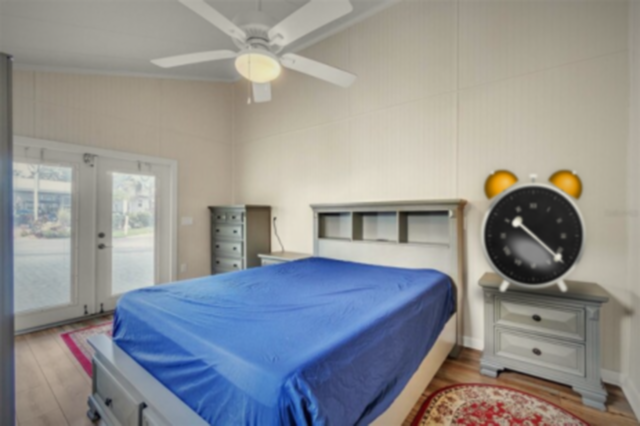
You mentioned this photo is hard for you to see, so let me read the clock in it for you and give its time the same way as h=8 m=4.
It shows h=10 m=22
